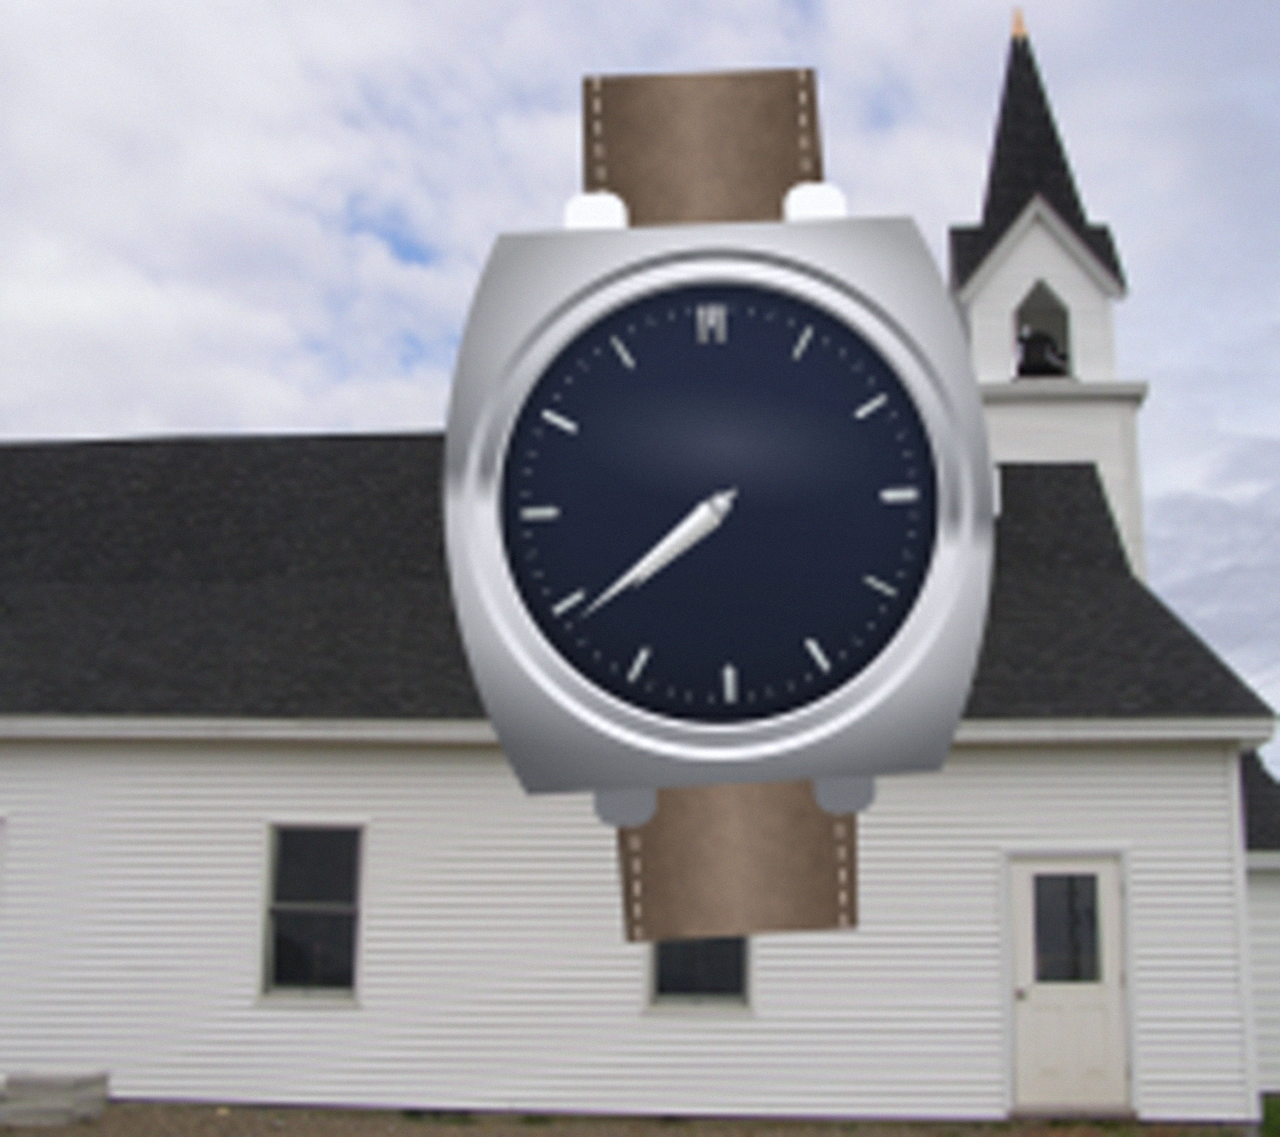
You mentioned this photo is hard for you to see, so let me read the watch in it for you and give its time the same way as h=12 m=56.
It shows h=7 m=39
